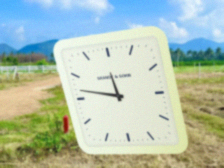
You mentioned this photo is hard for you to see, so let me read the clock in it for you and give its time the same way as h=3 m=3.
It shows h=11 m=47
